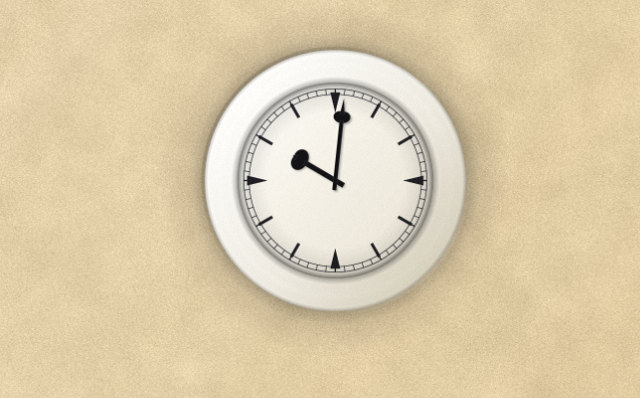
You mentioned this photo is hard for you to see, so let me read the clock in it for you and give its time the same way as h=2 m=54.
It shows h=10 m=1
